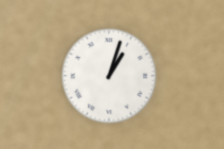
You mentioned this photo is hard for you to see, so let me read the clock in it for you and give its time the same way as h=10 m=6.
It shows h=1 m=3
